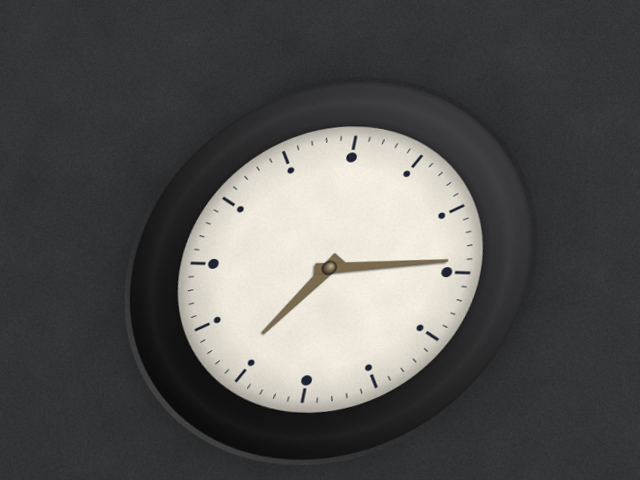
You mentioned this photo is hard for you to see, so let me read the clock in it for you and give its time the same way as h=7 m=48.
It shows h=7 m=14
